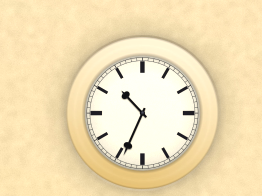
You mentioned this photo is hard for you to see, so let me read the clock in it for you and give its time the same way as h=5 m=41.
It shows h=10 m=34
